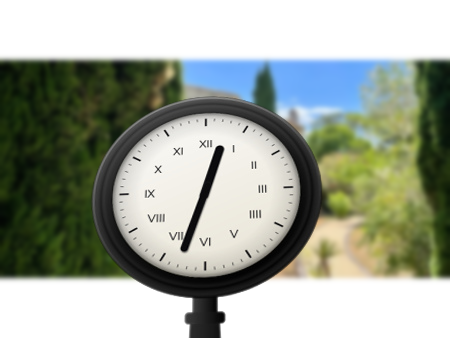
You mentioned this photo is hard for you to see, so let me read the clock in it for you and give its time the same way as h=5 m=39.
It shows h=12 m=33
